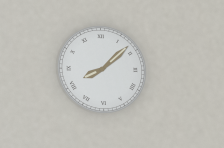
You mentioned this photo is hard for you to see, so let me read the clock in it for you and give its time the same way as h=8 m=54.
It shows h=8 m=8
